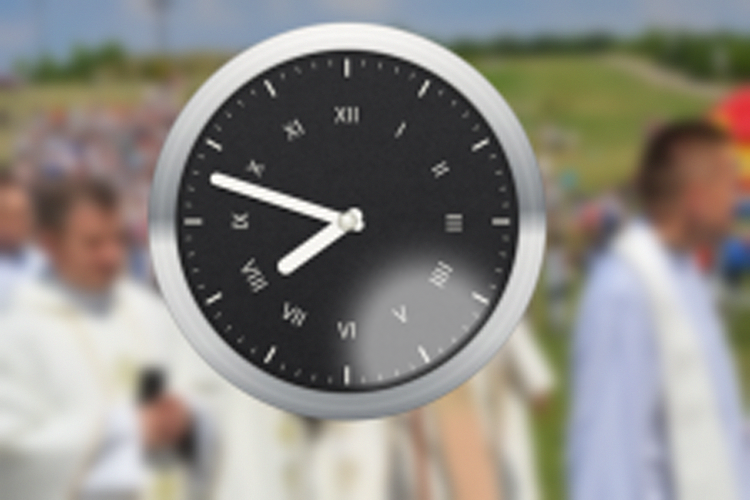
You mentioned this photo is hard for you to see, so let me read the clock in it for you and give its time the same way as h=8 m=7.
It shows h=7 m=48
